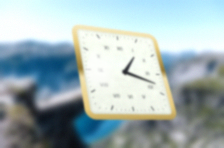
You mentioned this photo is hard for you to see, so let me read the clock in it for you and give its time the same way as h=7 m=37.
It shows h=1 m=18
